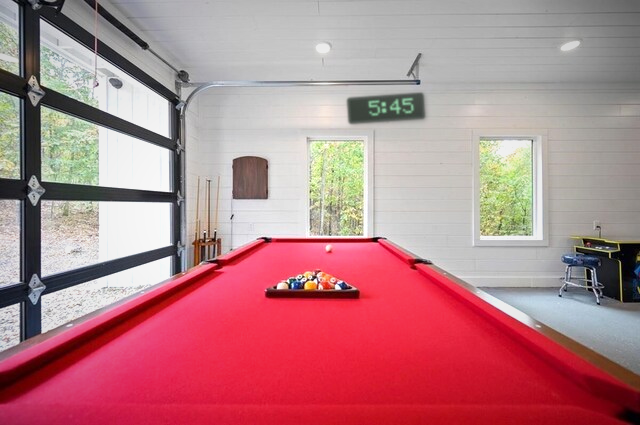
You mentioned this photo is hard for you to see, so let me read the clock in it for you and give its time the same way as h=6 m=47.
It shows h=5 m=45
